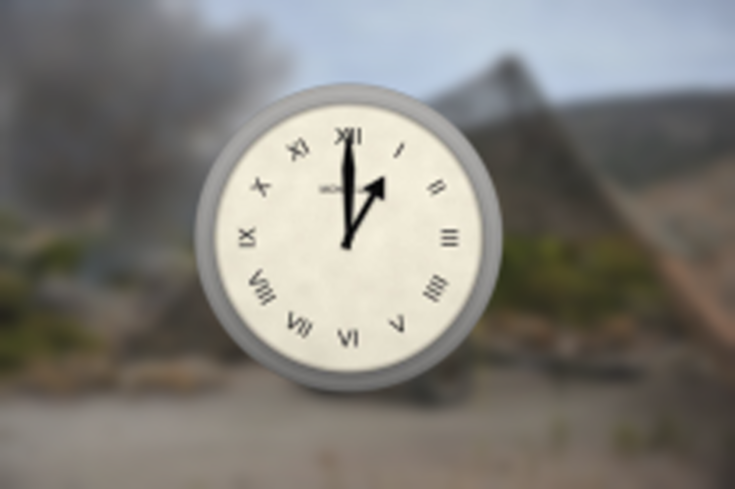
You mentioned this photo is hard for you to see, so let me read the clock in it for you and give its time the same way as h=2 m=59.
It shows h=1 m=0
